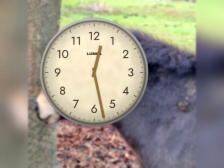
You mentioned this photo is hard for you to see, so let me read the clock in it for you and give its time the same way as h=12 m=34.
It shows h=12 m=28
